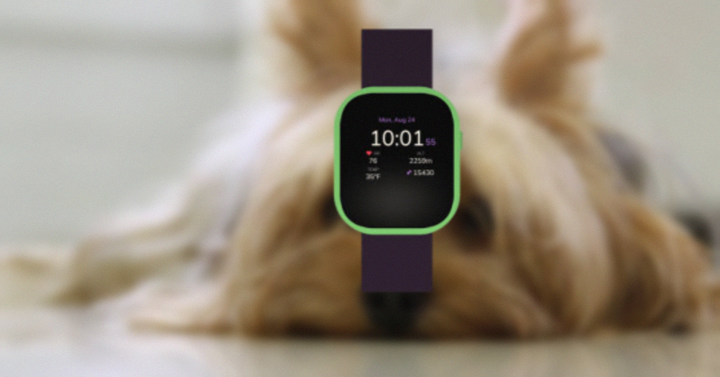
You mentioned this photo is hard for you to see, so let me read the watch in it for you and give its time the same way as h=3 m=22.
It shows h=10 m=1
